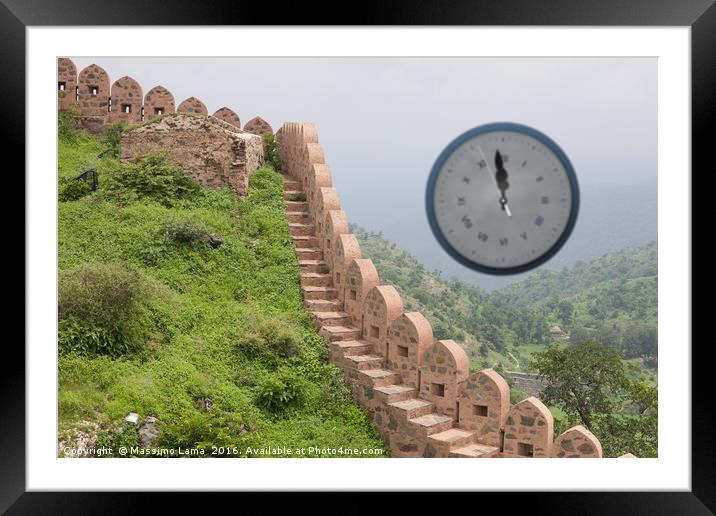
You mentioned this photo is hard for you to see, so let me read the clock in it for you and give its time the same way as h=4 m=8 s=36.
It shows h=11 m=58 s=56
